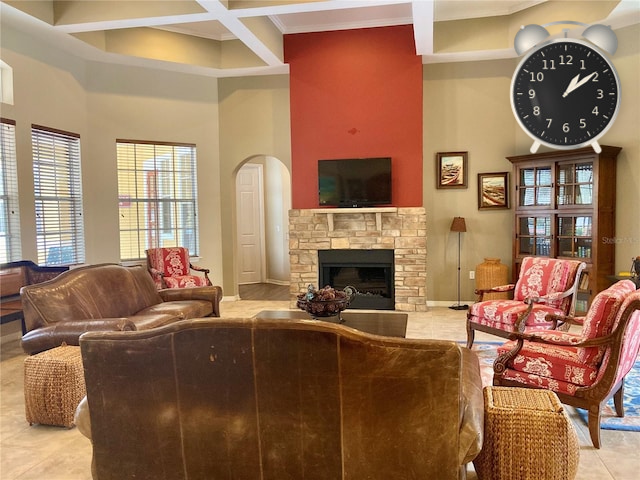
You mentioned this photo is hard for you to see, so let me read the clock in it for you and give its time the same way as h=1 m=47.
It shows h=1 m=9
